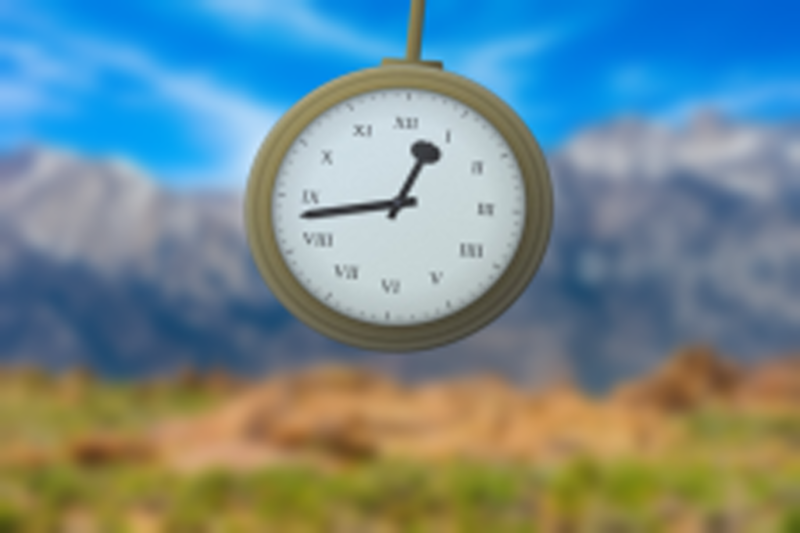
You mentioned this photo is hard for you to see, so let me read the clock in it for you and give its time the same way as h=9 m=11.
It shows h=12 m=43
